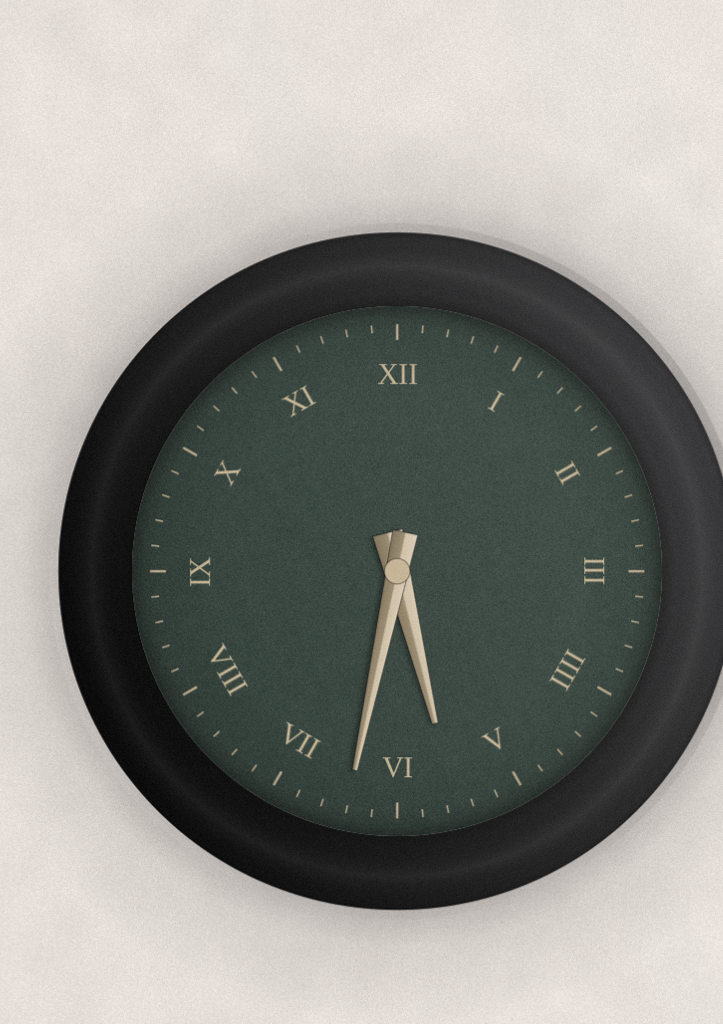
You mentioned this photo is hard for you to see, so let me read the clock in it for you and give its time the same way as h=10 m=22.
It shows h=5 m=32
